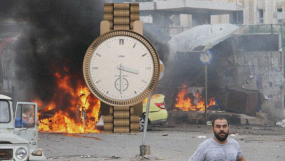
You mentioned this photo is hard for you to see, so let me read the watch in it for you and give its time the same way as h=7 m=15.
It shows h=3 m=30
